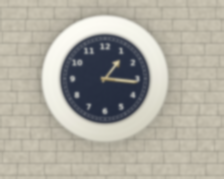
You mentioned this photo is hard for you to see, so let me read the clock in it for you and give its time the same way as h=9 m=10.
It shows h=1 m=16
